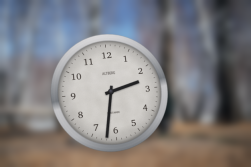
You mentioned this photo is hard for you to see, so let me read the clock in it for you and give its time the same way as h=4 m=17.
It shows h=2 m=32
